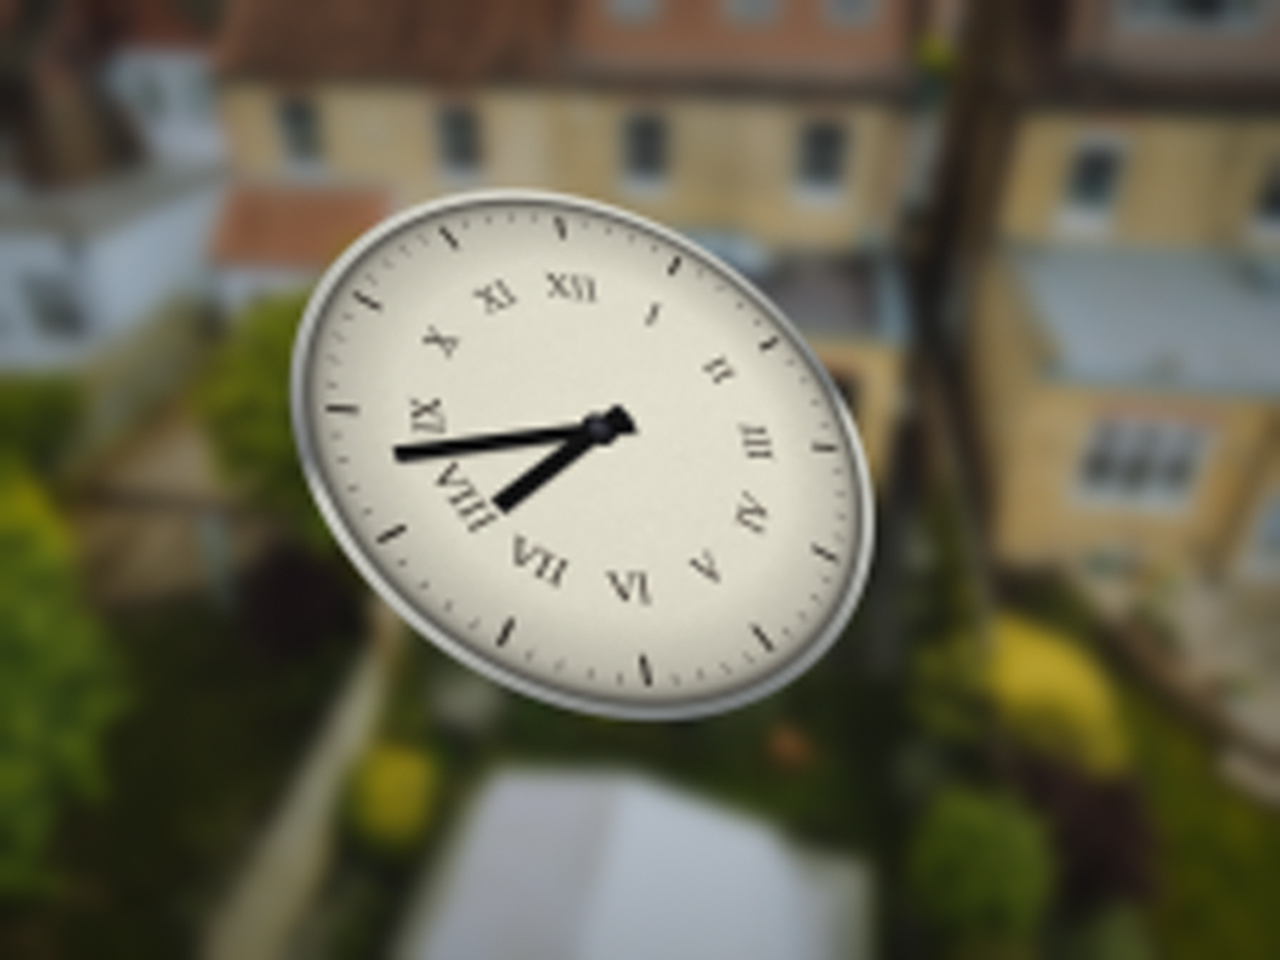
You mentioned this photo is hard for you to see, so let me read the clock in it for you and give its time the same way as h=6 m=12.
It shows h=7 m=43
